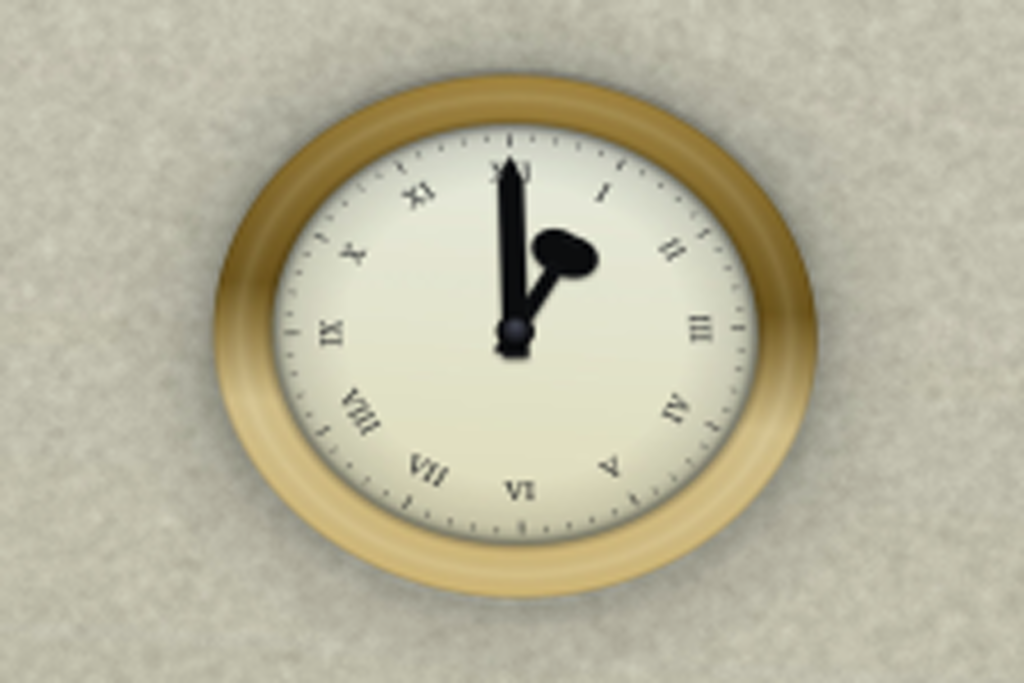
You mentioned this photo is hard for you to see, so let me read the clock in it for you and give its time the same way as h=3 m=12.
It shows h=1 m=0
